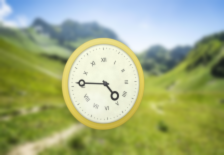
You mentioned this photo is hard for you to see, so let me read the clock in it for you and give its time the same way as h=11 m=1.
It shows h=4 m=46
